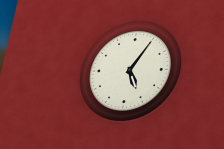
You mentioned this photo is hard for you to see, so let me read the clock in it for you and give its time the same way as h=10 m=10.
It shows h=5 m=5
